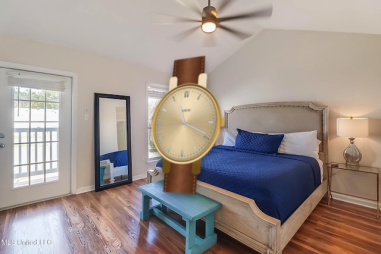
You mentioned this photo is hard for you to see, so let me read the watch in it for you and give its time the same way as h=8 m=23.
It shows h=11 m=19
